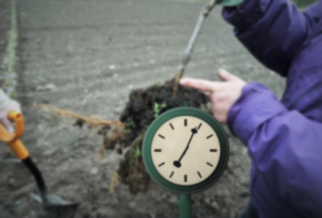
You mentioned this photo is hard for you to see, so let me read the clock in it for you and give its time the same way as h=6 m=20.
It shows h=7 m=4
